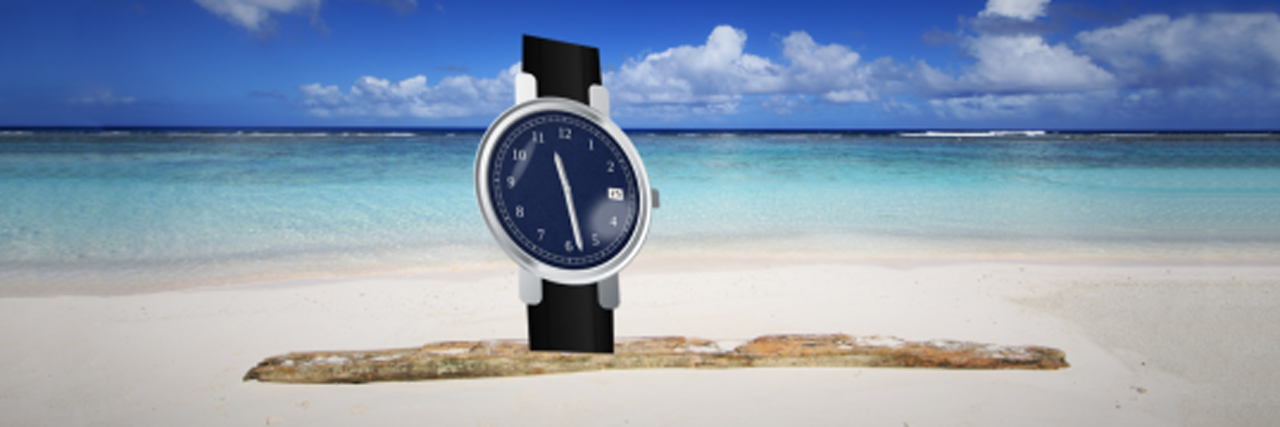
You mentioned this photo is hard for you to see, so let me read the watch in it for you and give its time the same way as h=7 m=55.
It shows h=11 m=28
